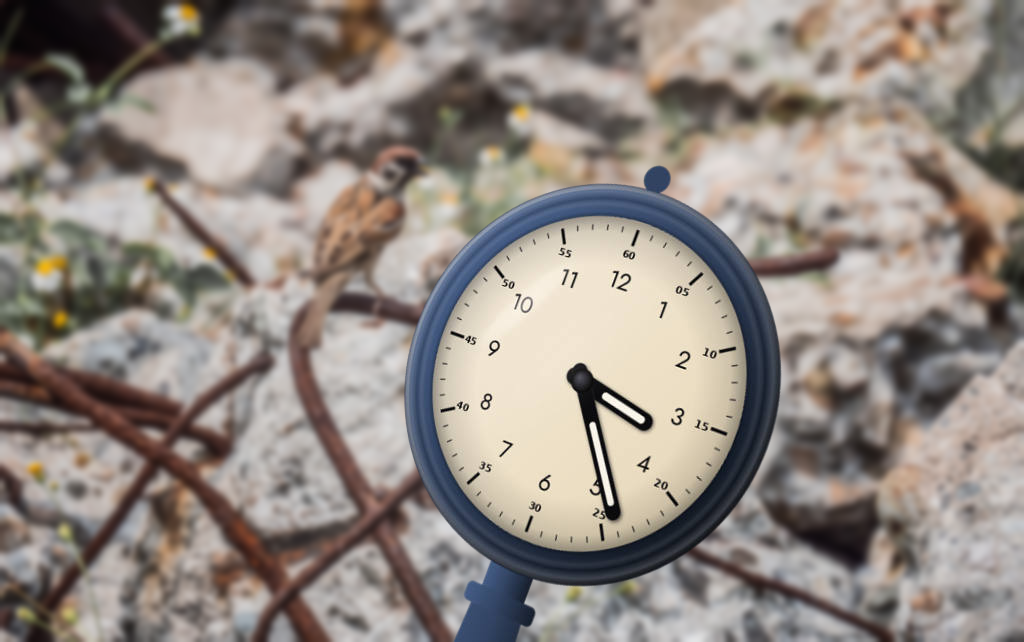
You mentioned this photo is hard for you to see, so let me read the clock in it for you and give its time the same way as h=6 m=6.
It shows h=3 m=24
